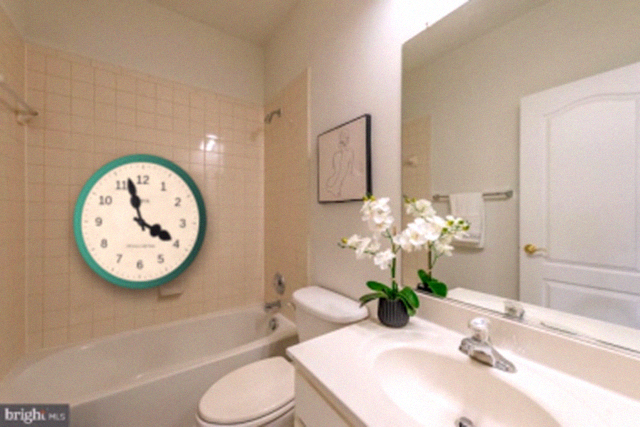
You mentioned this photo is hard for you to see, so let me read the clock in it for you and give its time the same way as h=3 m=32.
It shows h=3 m=57
